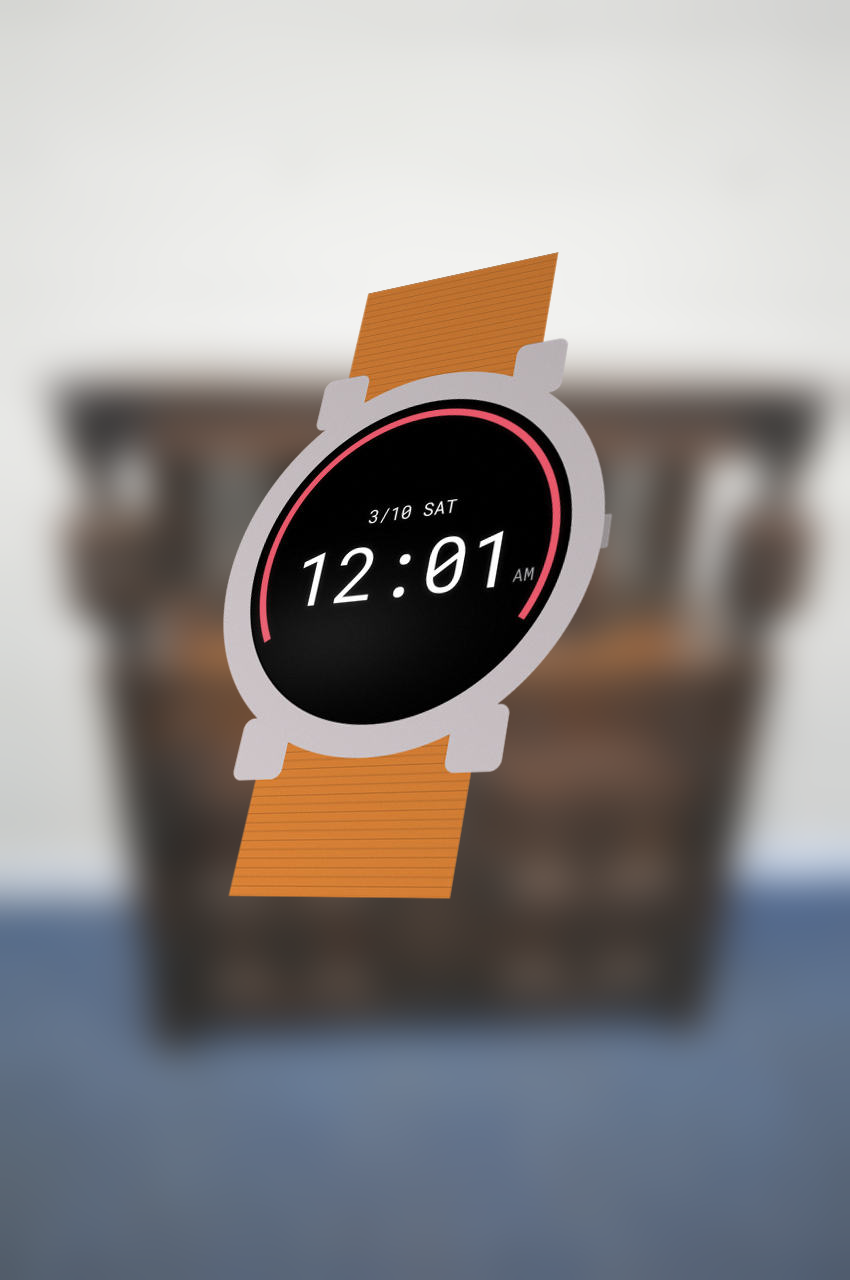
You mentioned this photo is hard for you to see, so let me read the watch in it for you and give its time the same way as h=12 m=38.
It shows h=12 m=1
